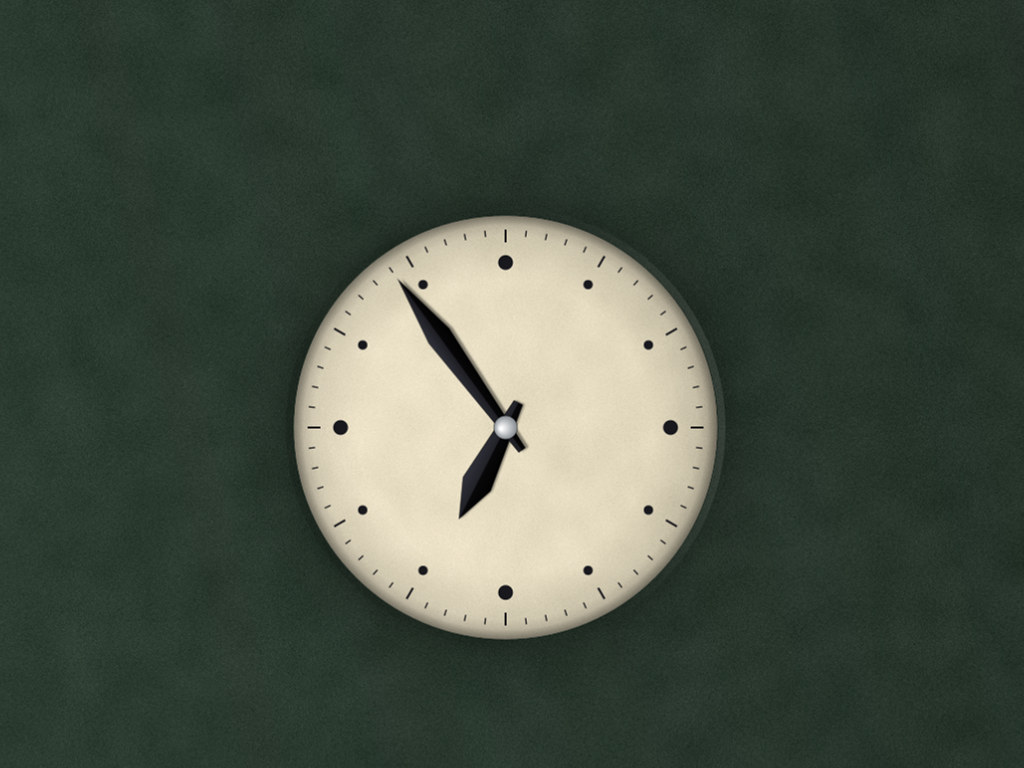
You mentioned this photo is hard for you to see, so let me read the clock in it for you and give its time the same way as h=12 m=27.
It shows h=6 m=54
